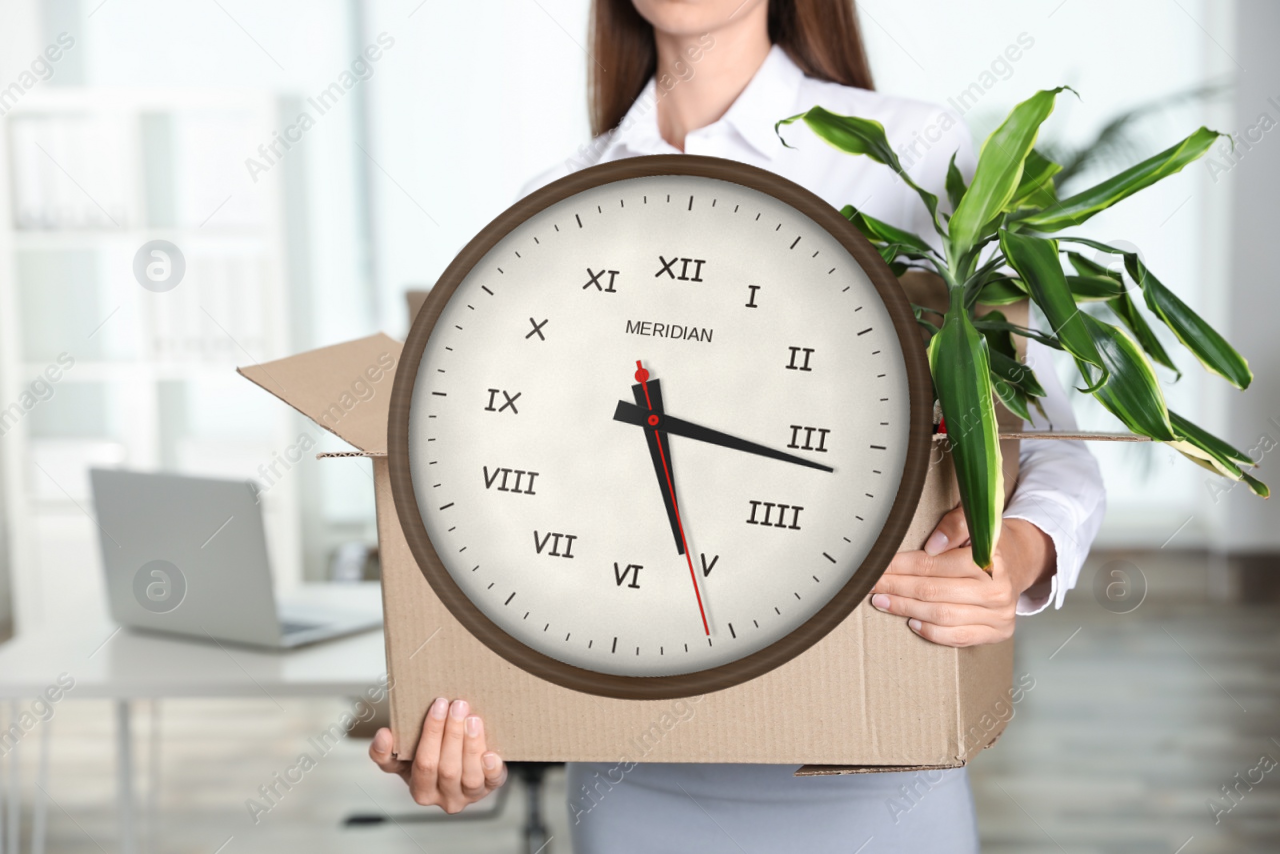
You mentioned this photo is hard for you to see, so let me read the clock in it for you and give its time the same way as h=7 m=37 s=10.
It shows h=5 m=16 s=26
